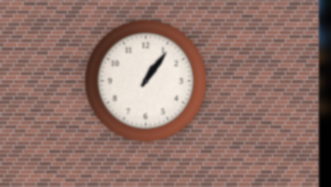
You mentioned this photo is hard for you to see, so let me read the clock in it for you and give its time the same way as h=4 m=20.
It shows h=1 m=6
